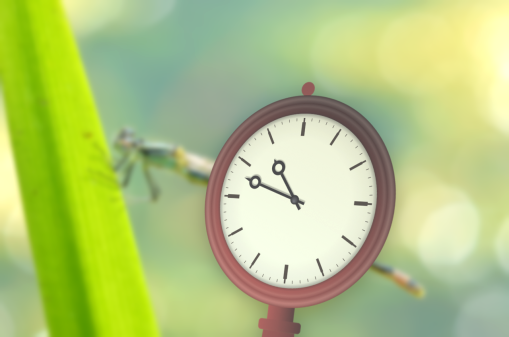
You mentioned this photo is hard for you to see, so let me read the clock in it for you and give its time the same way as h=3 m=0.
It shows h=10 m=48
